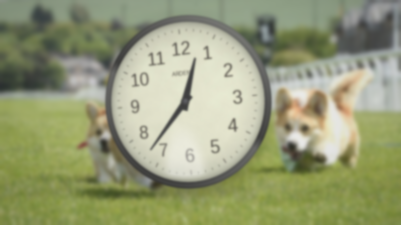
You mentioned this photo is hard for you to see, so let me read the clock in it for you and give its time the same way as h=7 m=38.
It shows h=12 m=37
